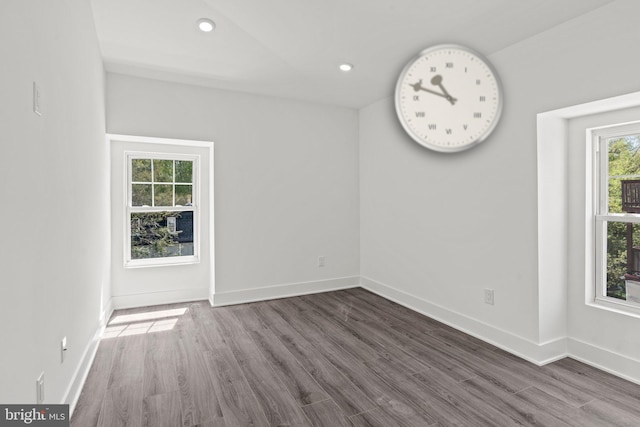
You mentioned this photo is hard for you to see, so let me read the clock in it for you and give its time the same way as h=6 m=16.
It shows h=10 m=48
